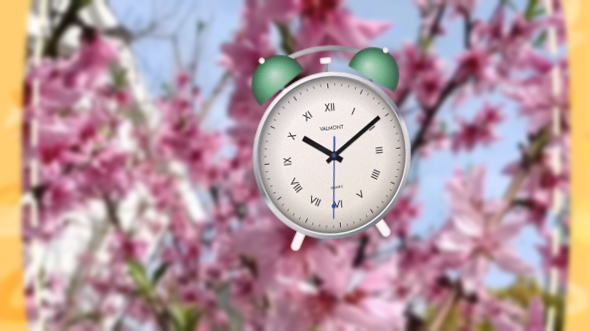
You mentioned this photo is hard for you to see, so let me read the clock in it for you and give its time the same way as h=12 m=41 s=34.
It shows h=10 m=9 s=31
